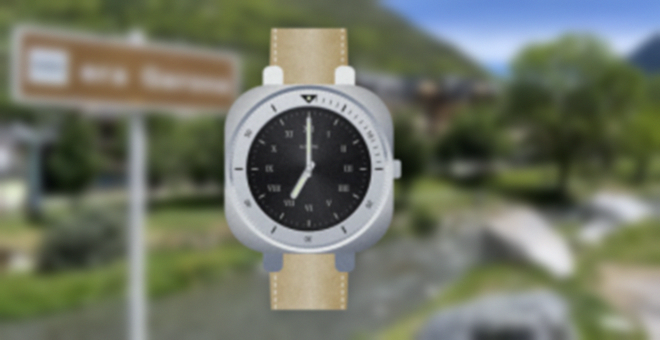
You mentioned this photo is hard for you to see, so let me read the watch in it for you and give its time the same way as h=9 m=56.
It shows h=7 m=0
